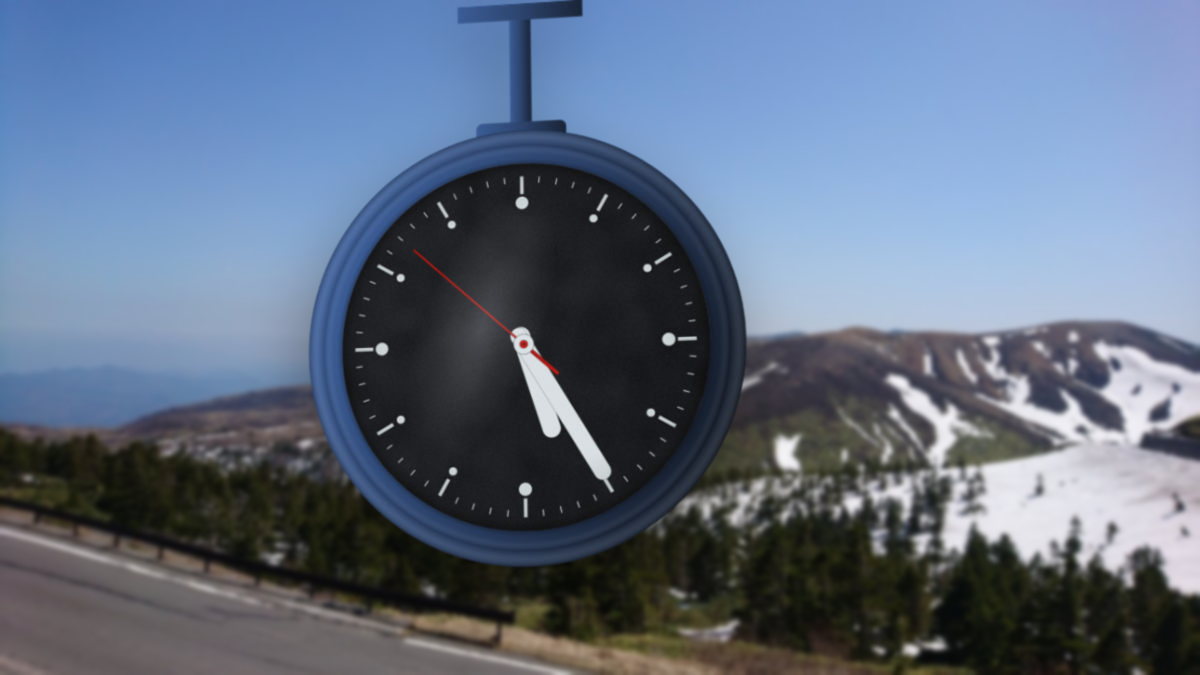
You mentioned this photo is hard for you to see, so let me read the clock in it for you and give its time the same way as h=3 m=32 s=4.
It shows h=5 m=24 s=52
